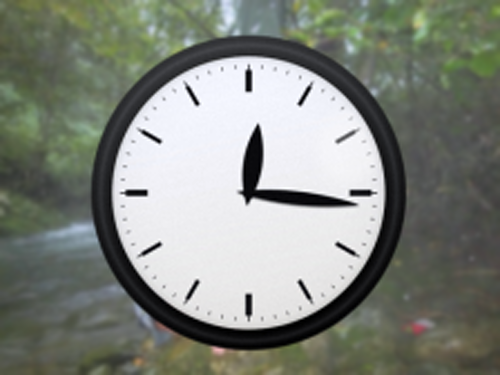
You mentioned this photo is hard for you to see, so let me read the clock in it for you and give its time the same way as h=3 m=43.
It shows h=12 m=16
